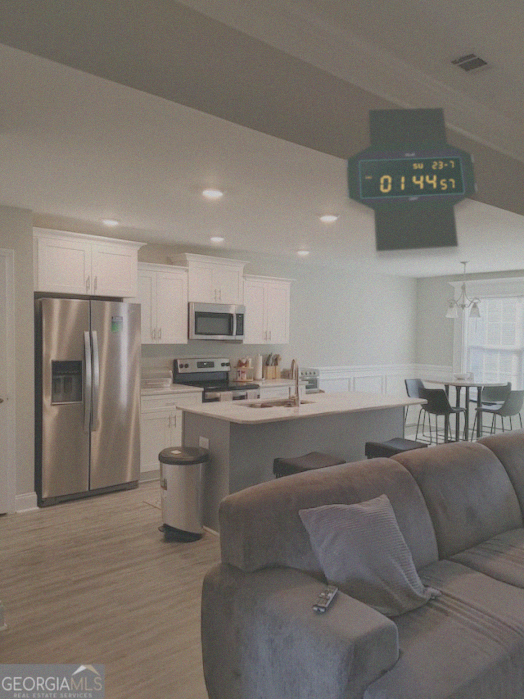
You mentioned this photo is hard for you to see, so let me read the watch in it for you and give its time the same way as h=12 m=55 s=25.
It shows h=1 m=44 s=57
